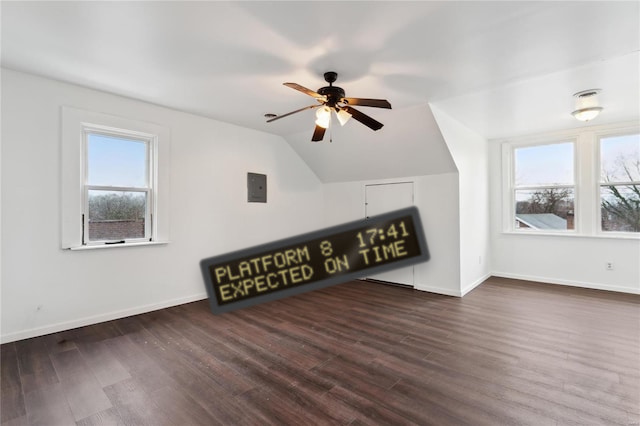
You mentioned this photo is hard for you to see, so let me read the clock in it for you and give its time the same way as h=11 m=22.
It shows h=17 m=41
